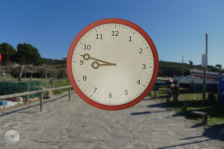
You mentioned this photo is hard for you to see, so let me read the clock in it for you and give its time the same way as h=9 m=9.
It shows h=8 m=47
